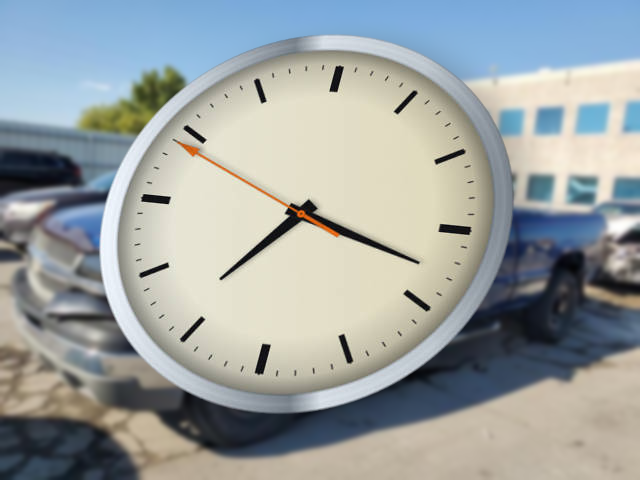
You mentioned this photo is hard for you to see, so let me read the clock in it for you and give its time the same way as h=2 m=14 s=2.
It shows h=7 m=17 s=49
